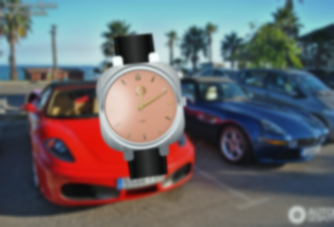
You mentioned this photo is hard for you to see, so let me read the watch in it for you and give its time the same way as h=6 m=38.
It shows h=12 m=11
